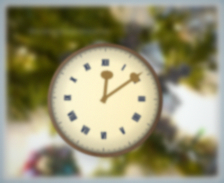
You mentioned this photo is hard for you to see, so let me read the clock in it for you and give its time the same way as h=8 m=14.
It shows h=12 m=9
